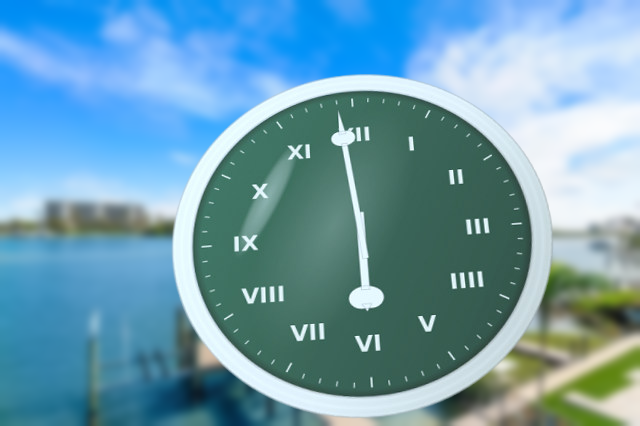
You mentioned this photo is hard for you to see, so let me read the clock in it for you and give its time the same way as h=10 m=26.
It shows h=5 m=59
